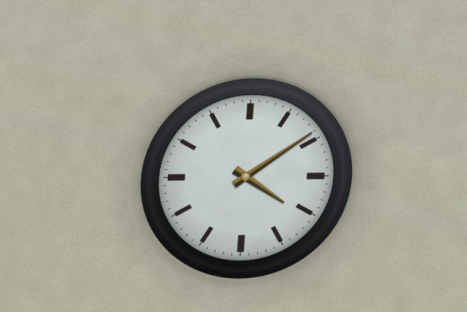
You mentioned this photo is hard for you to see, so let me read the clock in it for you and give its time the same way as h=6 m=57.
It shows h=4 m=9
